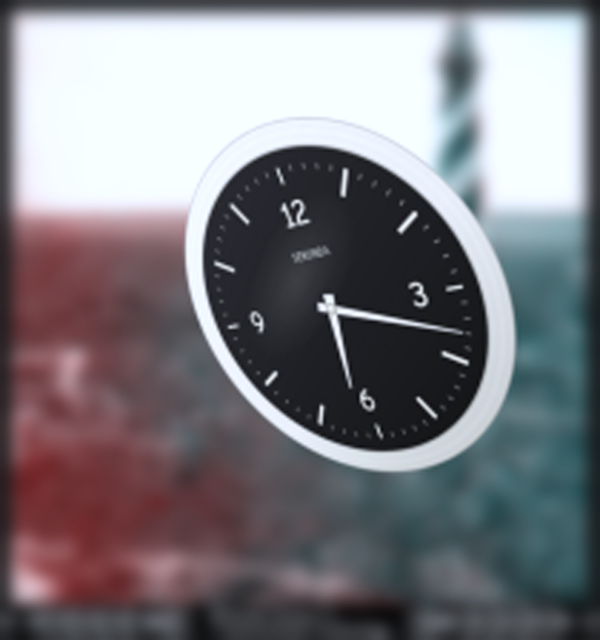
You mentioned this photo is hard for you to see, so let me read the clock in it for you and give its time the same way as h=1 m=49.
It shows h=6 m=18
